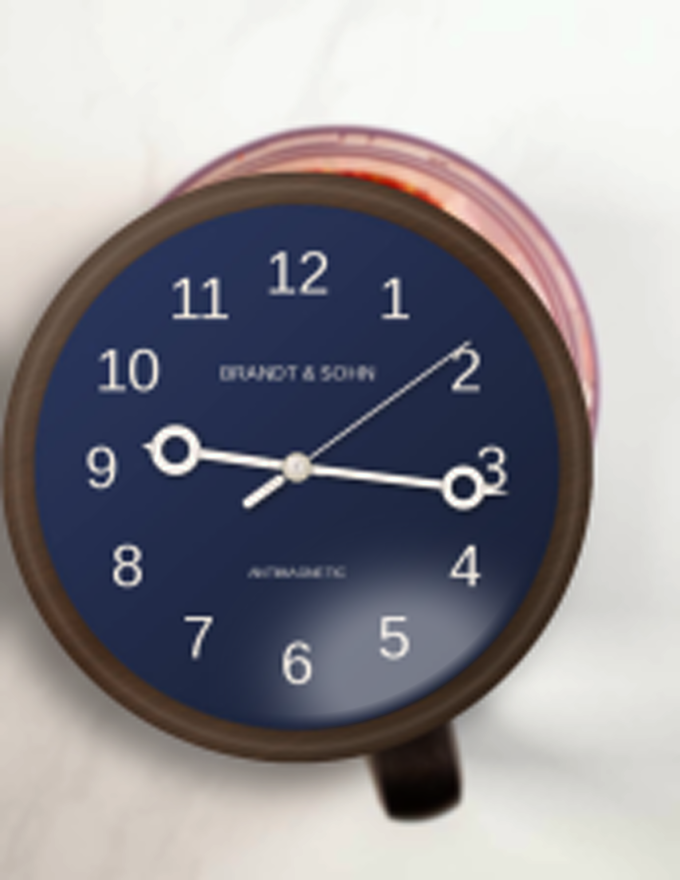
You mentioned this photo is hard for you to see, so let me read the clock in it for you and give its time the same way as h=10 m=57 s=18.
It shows h=9 m=16 s=9
